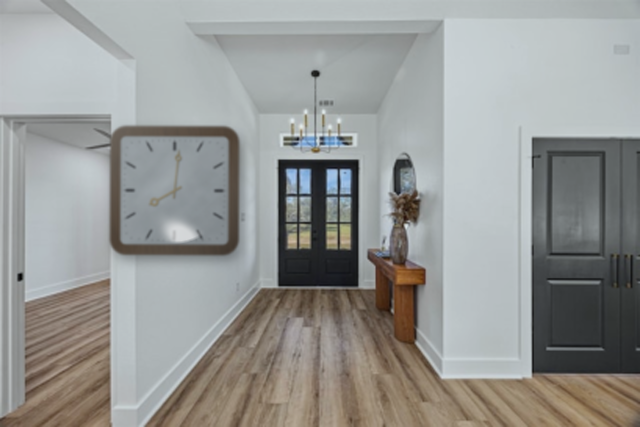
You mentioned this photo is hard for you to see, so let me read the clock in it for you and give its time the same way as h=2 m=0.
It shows h=8 m=1
